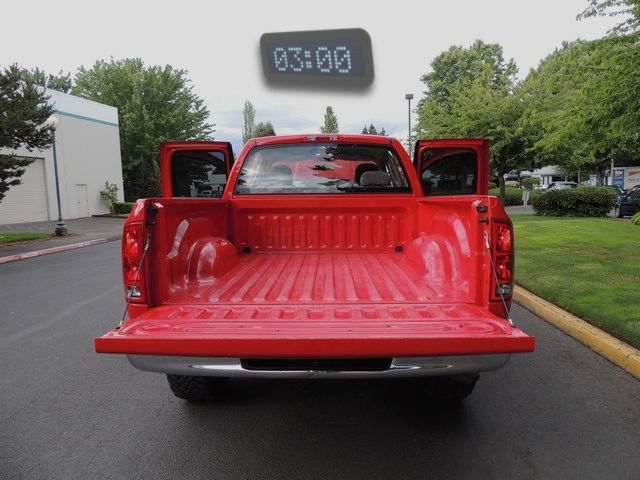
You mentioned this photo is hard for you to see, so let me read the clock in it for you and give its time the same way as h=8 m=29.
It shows h=3 m=0
